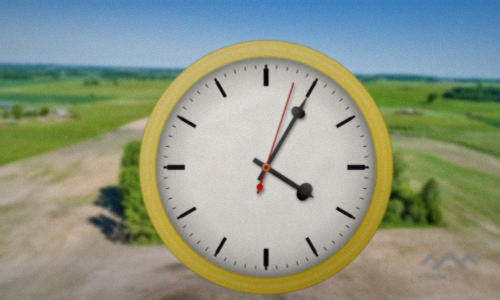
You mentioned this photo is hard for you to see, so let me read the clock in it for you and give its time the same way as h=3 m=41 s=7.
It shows h=4 m=5 s=3
